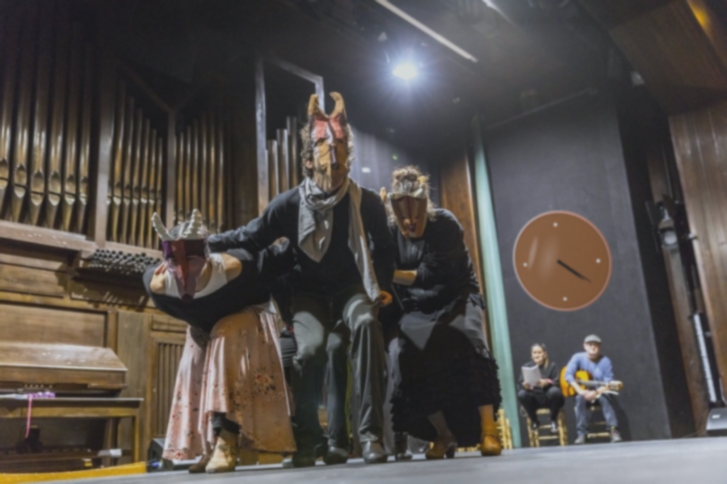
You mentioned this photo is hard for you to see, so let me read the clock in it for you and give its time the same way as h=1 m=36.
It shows h=4 m=21
